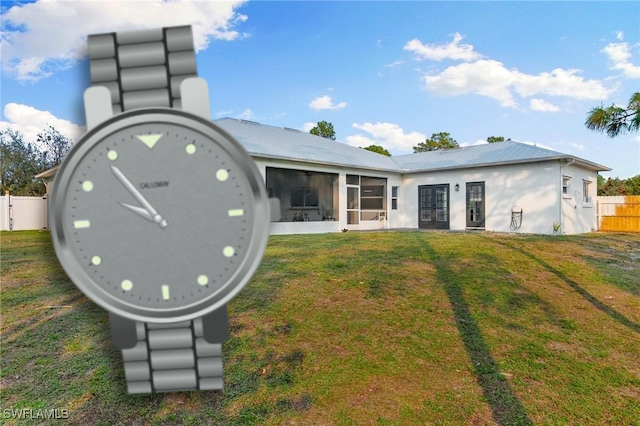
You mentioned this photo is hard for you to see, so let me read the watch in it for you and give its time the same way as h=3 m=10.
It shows h=9 m=54
